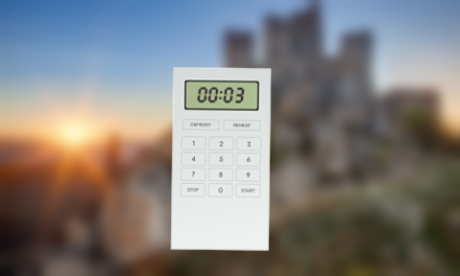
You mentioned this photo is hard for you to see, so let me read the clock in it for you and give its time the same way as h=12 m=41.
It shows h=0 m=3
